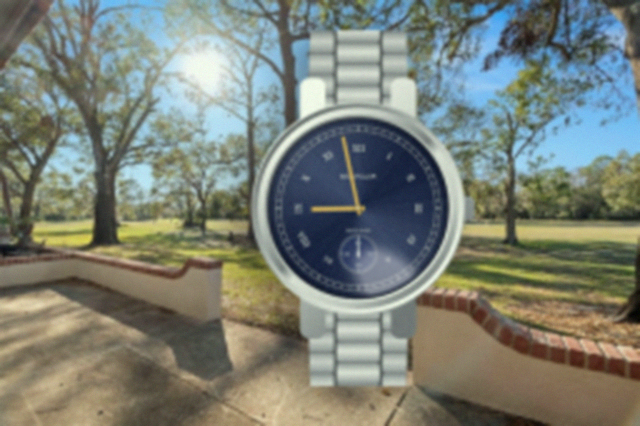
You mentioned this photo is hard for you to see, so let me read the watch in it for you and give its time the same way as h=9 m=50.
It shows h=8 m=58
